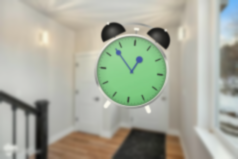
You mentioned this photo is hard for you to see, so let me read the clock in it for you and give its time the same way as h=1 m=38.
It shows h=12 m=53
